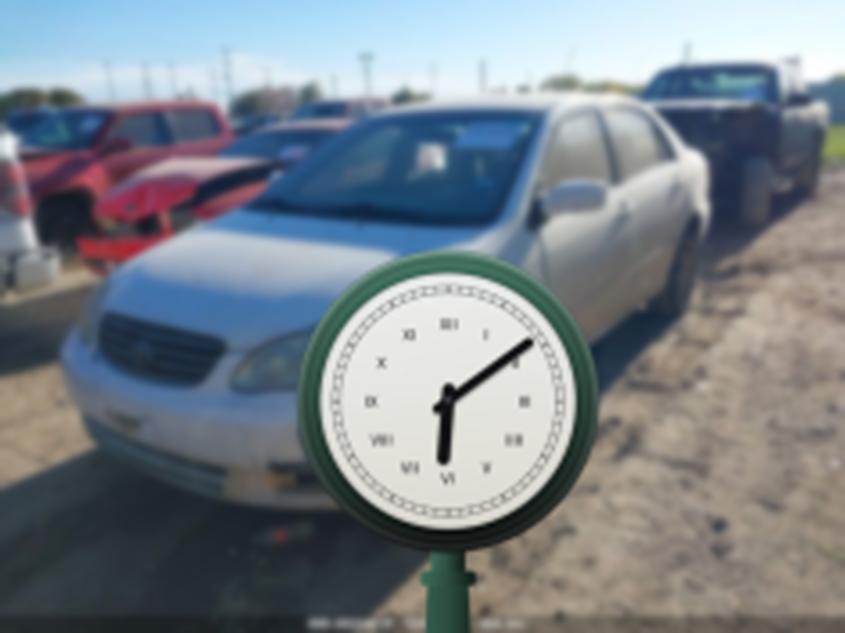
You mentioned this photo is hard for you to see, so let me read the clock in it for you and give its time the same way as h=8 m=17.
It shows h=6 m=9
